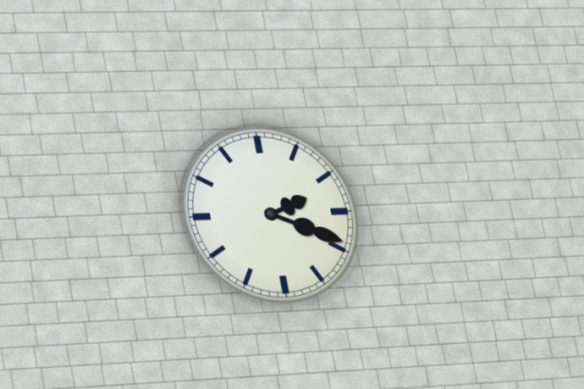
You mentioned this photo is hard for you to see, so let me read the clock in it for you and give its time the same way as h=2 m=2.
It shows h=2 m=19
